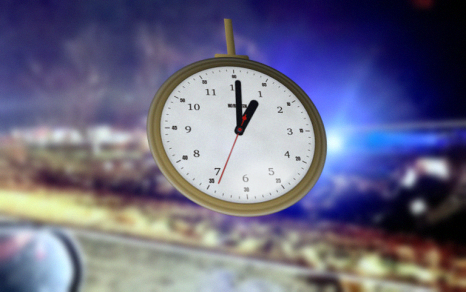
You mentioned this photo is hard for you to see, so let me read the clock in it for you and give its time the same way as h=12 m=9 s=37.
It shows h=1 m=0 s=34
